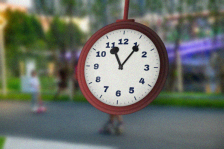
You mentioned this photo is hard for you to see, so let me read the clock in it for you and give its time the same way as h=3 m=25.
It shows h=11 m=6
